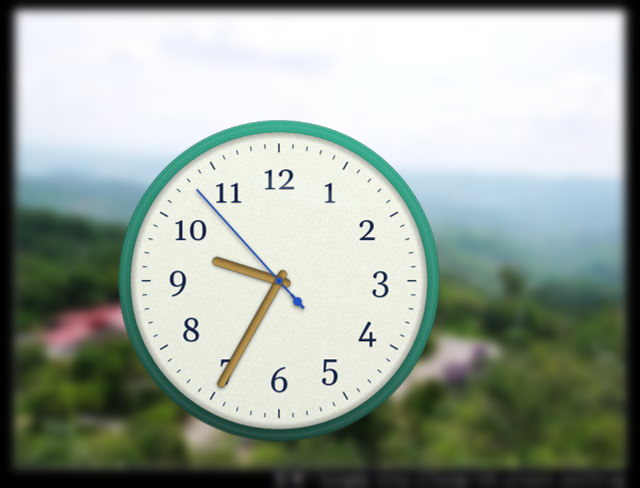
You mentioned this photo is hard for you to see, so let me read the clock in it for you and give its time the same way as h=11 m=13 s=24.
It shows h=9 m=34 s=53
